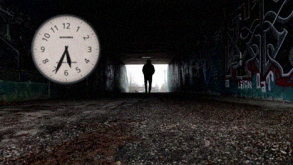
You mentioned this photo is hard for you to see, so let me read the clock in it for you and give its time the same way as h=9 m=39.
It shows h=5 m=34
